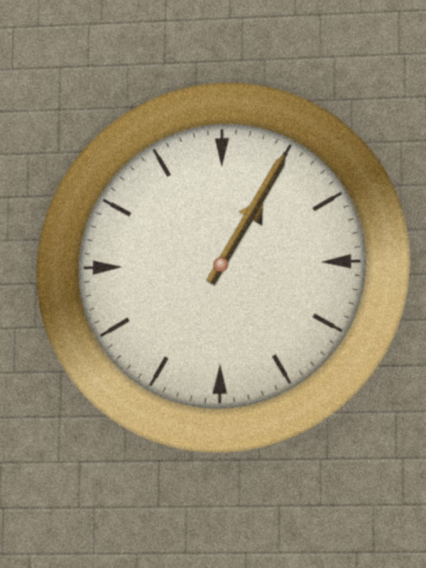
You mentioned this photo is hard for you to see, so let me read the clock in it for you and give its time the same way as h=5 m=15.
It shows h=1 m=5
